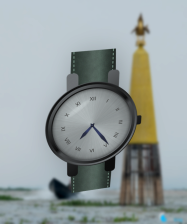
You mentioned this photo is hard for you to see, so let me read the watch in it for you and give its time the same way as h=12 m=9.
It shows h=7 m=24
